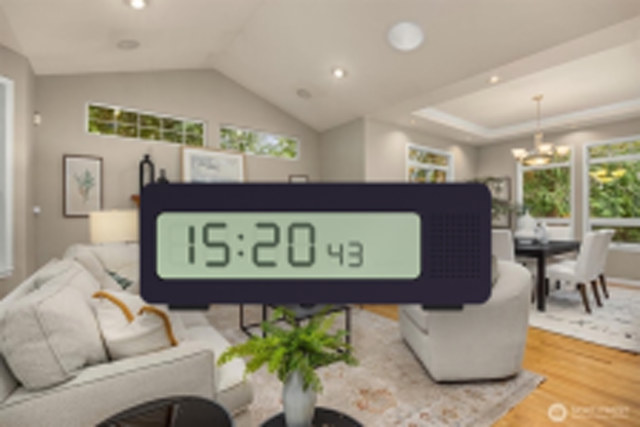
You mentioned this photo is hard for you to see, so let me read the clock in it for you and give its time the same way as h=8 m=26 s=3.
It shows h=15 m=20 s=43
